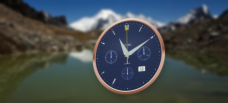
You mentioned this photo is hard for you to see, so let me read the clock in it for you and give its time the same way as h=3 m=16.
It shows h=11 m=10
